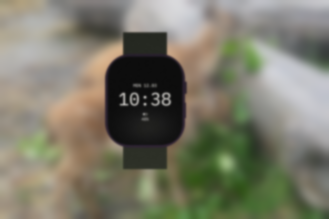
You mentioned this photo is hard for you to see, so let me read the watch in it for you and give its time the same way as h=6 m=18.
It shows h=10 m=38
